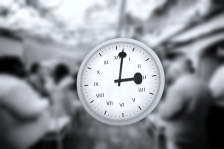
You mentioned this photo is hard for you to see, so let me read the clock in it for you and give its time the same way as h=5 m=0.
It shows h=3 m=2
